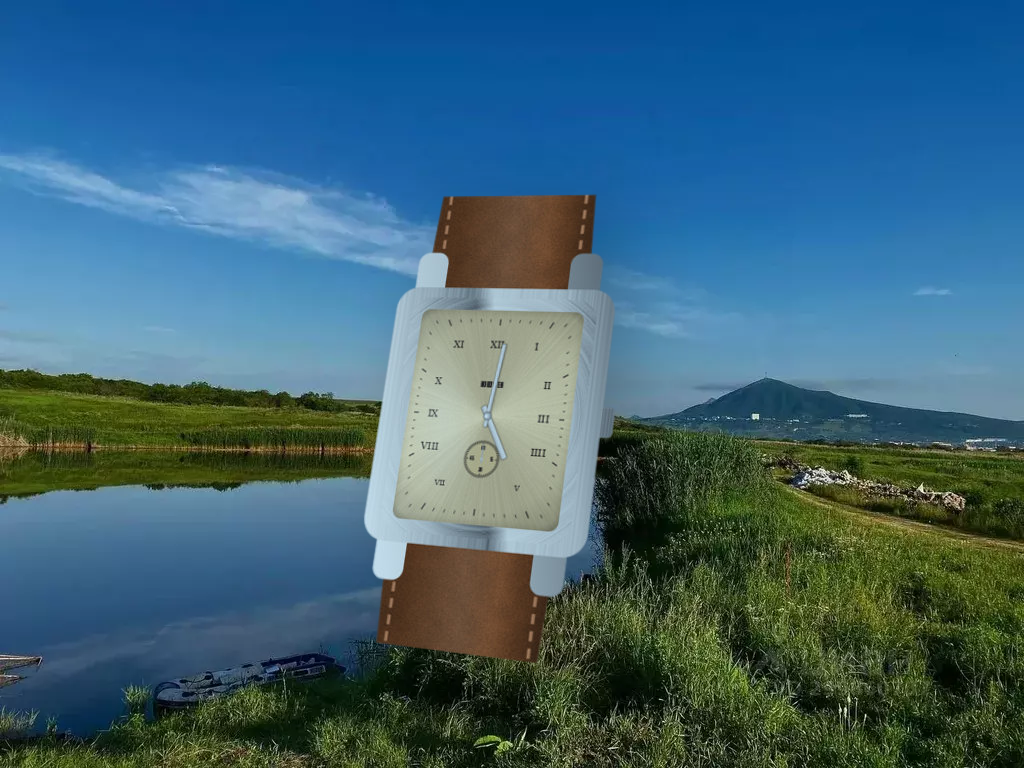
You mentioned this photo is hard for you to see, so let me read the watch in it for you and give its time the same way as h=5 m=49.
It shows h=5 m=1
